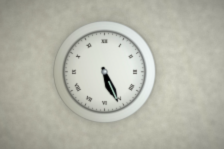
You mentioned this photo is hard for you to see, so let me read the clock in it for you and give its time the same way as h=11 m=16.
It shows h=5 m=26
